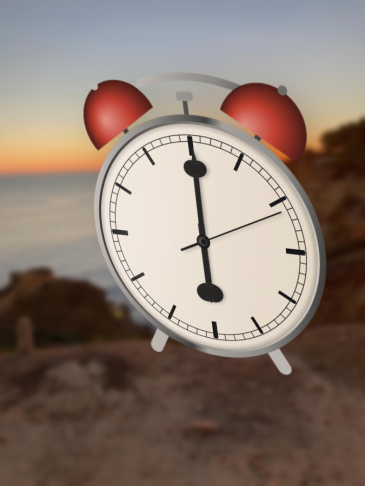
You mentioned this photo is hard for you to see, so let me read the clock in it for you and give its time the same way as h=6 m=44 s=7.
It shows h=6 m=0 s=11
